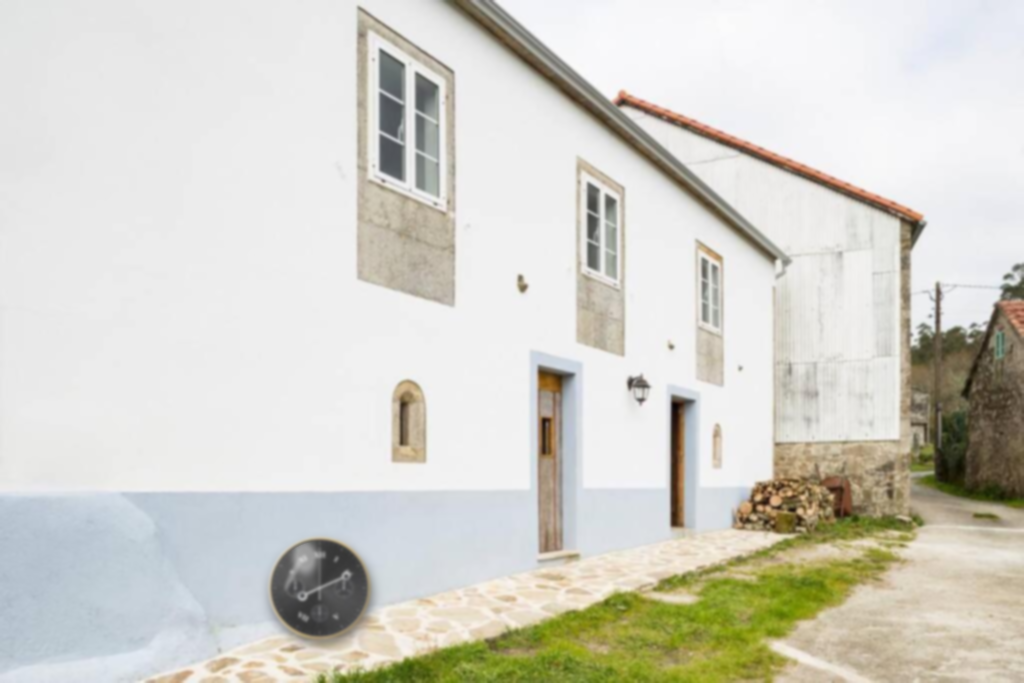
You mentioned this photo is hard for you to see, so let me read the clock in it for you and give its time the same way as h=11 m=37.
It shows h=8 m=11
